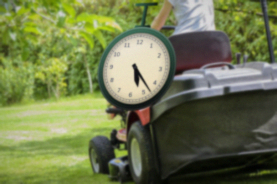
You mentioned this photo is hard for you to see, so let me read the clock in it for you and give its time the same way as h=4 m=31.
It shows h=5 m=23
